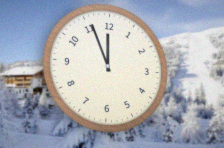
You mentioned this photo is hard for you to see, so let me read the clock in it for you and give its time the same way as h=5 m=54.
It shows h=11 m=56
